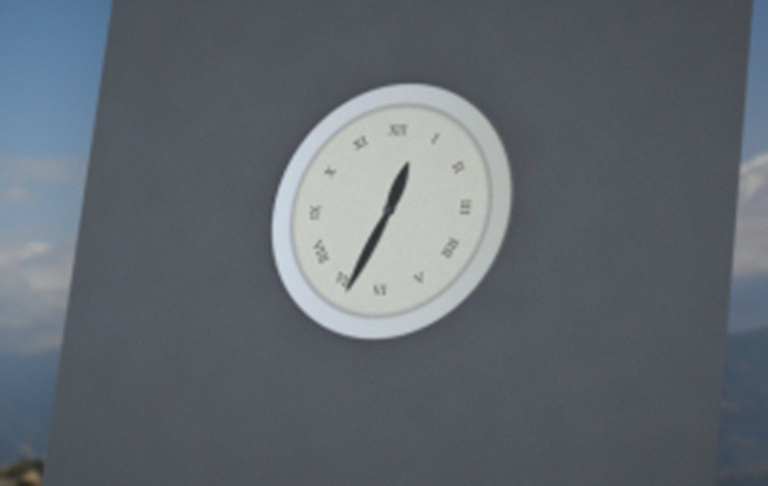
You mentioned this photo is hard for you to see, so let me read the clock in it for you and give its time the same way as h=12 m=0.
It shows h=12 m=34
